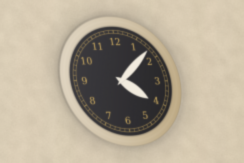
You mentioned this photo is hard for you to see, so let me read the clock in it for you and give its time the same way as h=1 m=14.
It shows h=4 m=8
